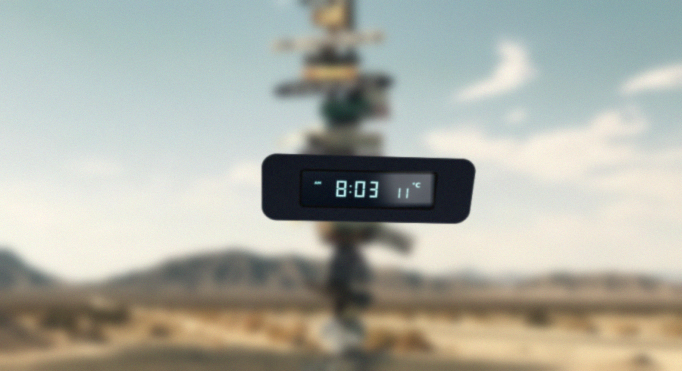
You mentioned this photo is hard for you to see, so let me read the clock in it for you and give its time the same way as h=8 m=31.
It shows h=8 m=3
